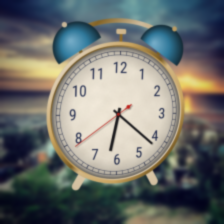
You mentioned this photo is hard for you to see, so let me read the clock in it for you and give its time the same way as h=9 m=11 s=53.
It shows h=6 m=21 s=39
